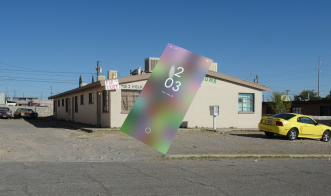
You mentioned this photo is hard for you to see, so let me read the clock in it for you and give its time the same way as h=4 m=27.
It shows h=2 m=3
